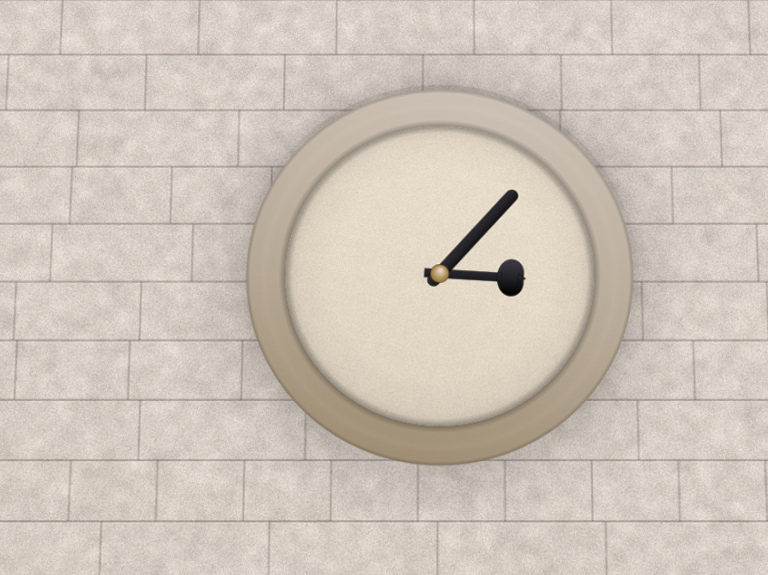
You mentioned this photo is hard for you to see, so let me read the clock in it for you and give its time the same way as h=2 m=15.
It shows h=3 m=7
